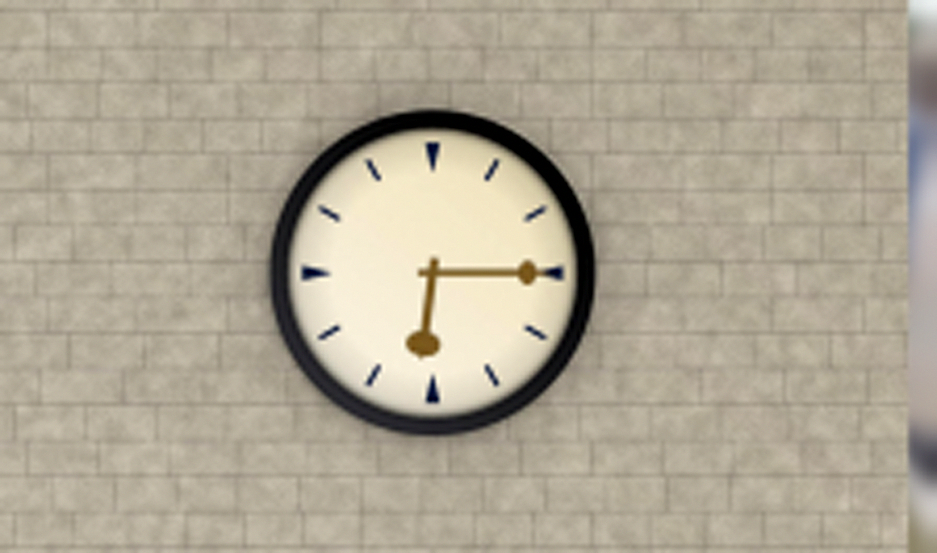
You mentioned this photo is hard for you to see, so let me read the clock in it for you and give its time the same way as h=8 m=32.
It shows h=6 m=15
